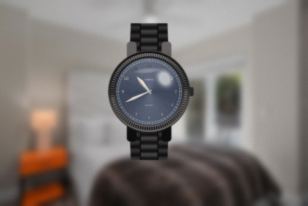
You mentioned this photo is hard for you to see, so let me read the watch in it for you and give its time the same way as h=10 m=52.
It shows h=10 m=41
